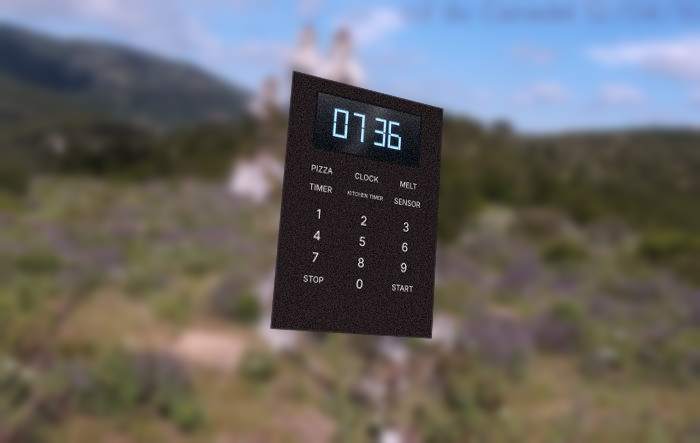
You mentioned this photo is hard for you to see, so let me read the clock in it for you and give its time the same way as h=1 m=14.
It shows h=7 m=36
